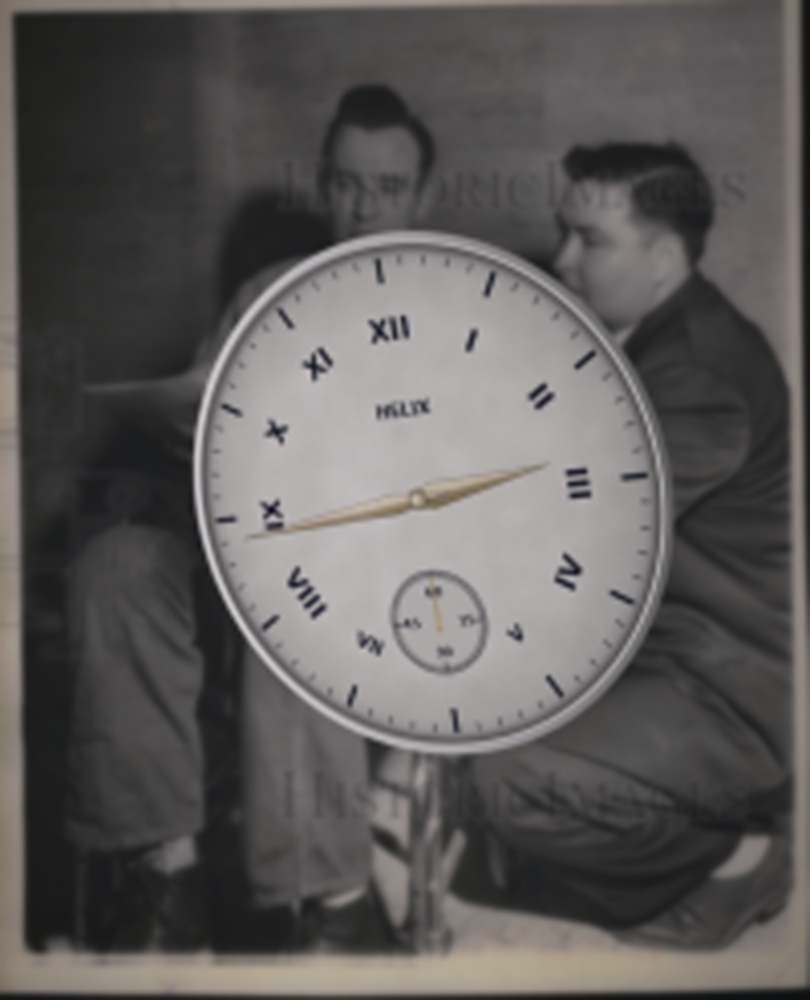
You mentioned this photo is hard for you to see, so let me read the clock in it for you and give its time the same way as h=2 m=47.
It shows h=2 m=44
